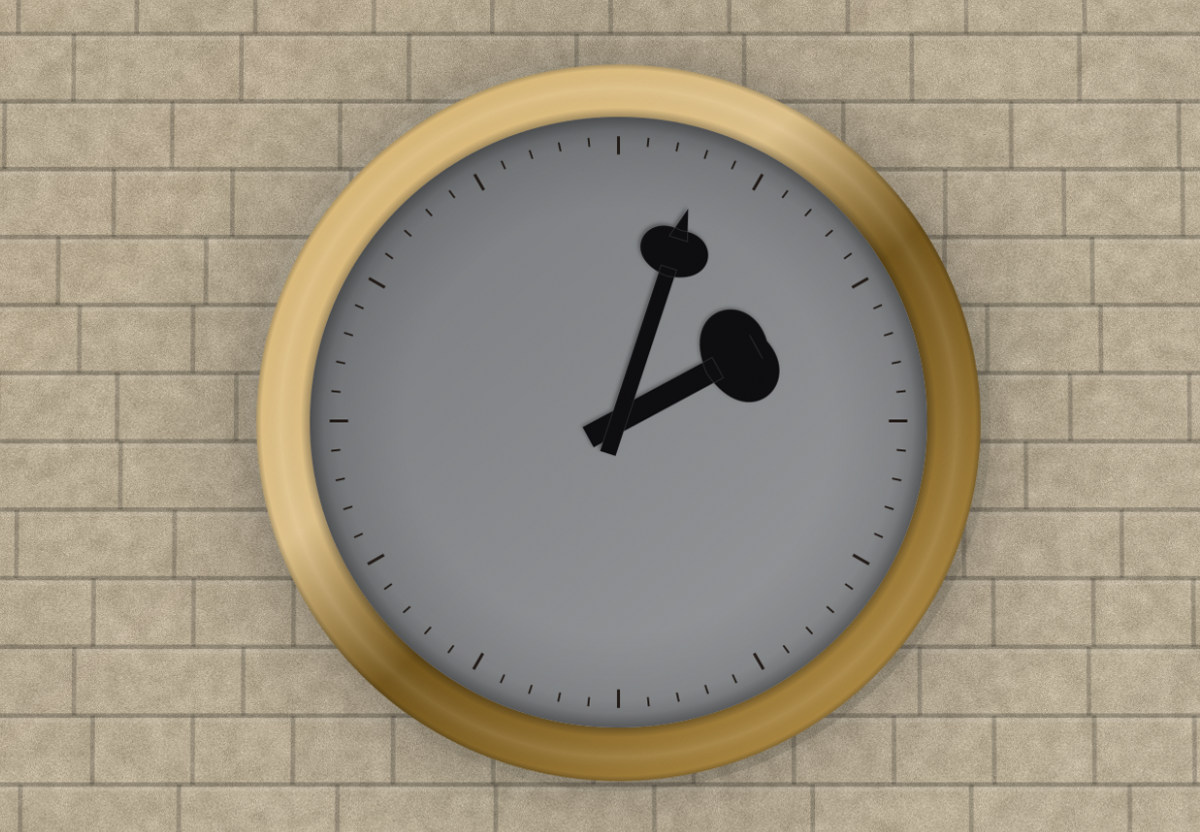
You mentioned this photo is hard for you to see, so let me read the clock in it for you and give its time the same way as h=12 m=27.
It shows h=2 m=3
